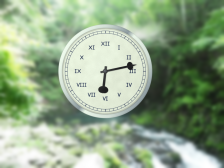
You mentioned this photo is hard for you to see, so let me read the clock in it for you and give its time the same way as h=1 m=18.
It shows h=6 m=13
